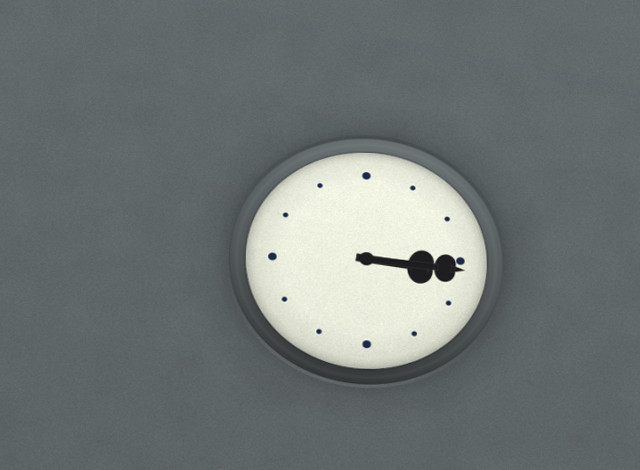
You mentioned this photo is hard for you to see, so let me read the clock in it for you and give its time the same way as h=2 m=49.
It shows h=3 m=16
